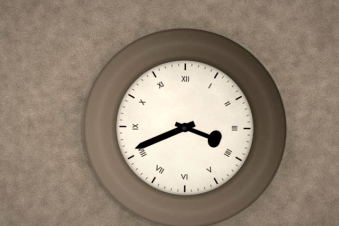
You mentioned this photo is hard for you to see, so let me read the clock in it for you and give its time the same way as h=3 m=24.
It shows h=3 m=41
